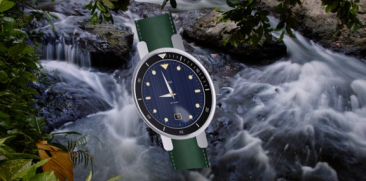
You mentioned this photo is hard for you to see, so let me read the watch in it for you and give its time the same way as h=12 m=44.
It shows h=8 m=58
